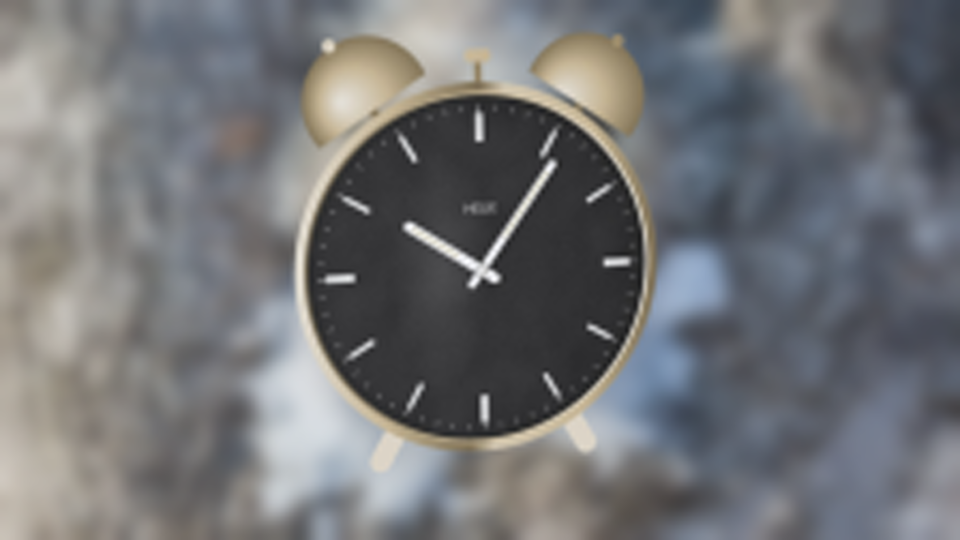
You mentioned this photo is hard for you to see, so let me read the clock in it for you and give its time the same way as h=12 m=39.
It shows h=10 m=6
